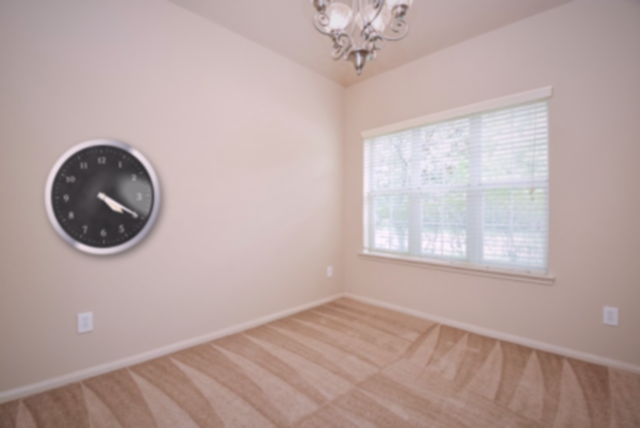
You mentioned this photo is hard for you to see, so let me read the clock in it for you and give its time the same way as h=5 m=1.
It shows h=4 m=20
